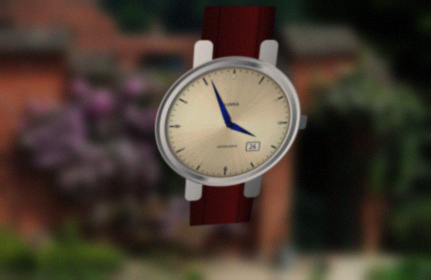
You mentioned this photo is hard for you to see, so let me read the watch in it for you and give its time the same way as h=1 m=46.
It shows h=3 m=56
